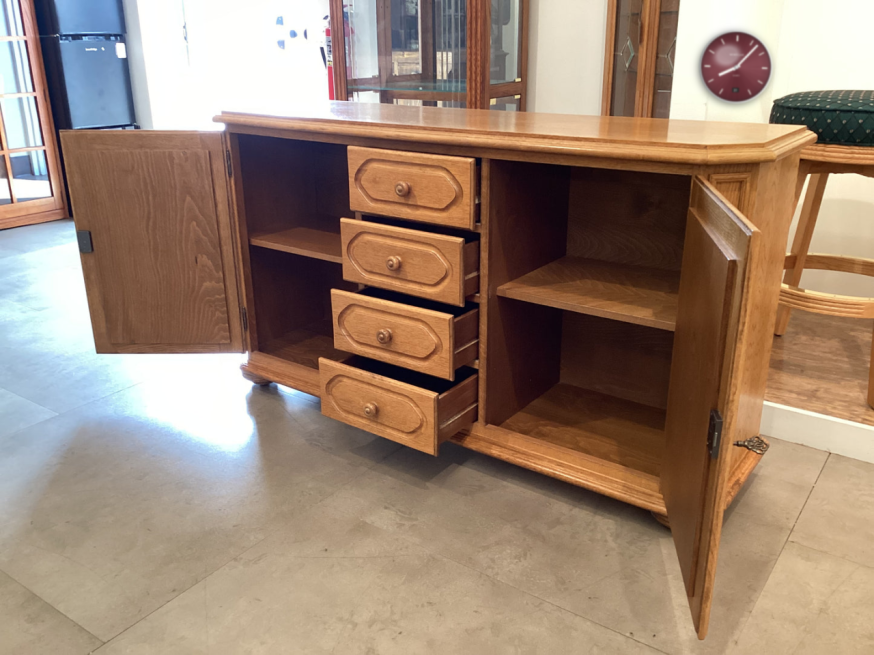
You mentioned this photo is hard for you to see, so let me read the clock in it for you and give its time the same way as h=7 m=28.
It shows h=8 m=7
